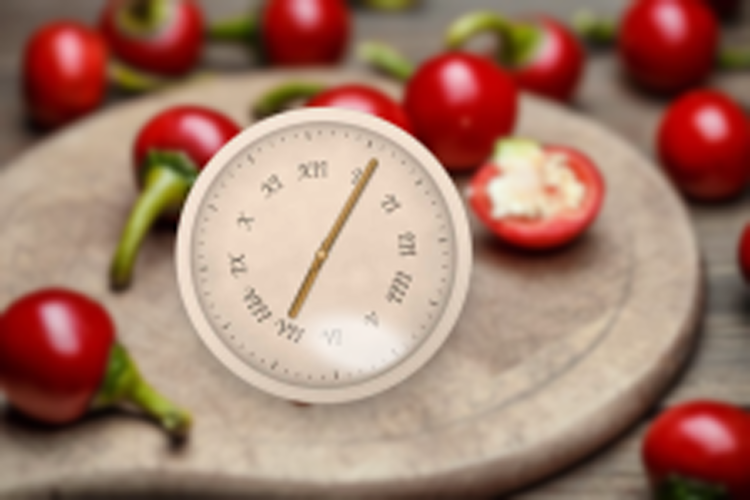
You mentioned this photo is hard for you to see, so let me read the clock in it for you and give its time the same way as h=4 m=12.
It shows h=7 m=6
